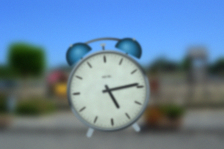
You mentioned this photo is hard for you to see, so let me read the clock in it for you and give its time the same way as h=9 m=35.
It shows h=5 m=14
